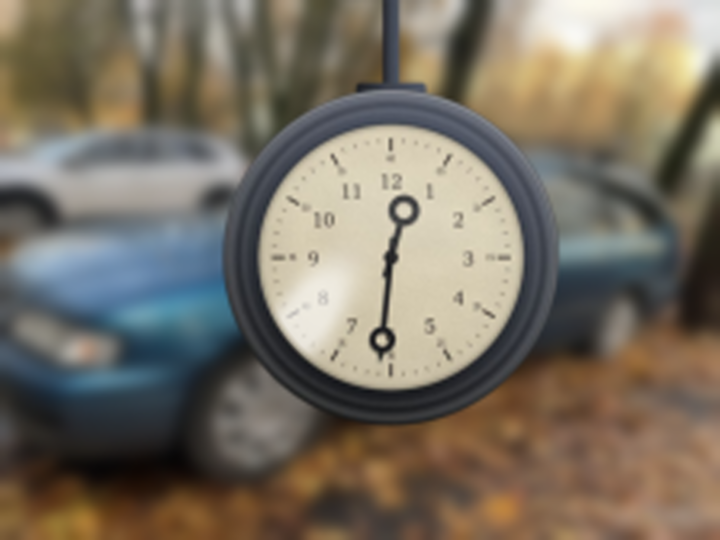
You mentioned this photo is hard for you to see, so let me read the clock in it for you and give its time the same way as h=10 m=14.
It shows h=12 m=31
